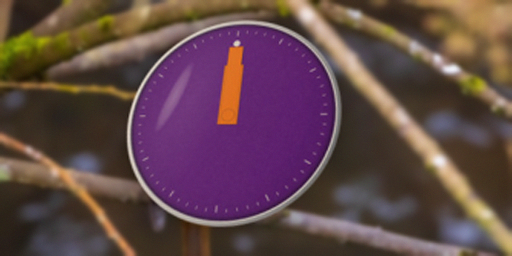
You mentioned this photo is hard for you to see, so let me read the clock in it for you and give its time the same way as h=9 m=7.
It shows h=12 m=0
